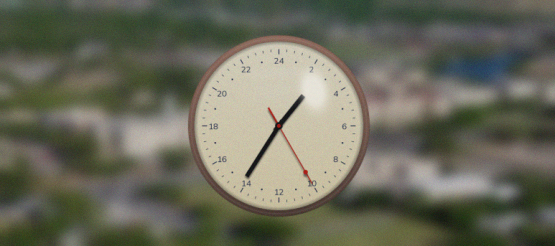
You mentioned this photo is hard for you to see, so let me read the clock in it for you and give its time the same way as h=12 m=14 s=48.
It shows h=2 m=35 s=25
